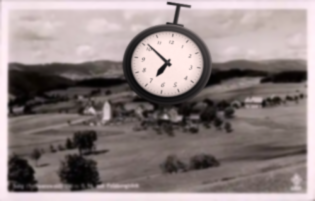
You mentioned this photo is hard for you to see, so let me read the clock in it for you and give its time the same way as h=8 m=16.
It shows h=6 m=51
